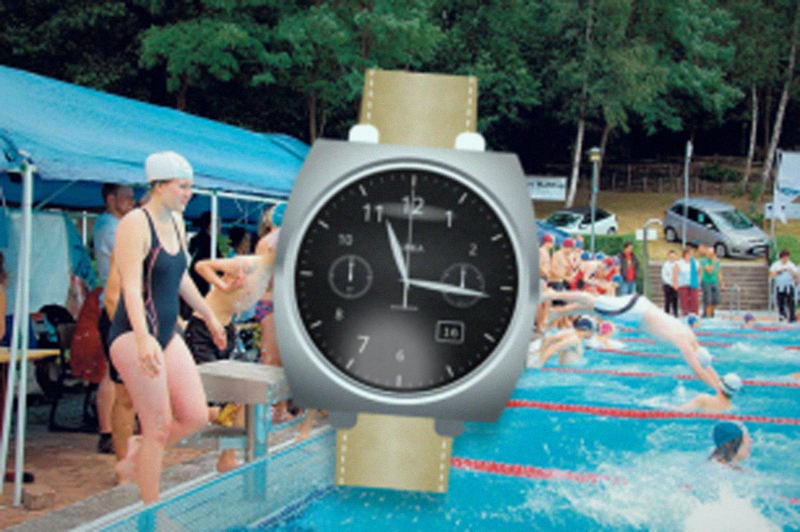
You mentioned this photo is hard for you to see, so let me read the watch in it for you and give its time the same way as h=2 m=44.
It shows h=11 m=16
